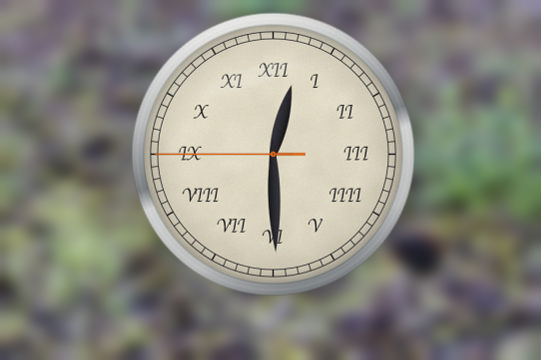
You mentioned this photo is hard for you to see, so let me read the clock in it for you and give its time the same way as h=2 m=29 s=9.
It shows h=12 m=29 s=45
